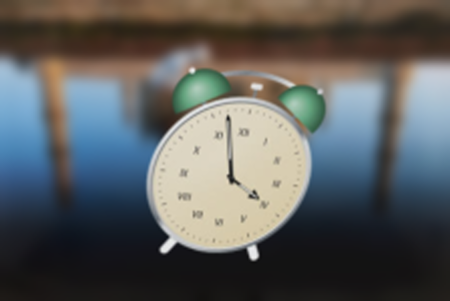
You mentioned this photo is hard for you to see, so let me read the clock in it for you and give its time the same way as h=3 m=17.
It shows h=3 m=57
